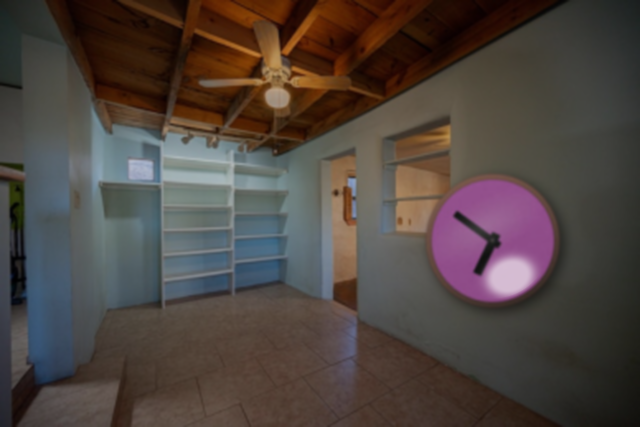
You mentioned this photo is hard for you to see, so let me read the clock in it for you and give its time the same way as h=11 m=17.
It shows h=6 m=51
